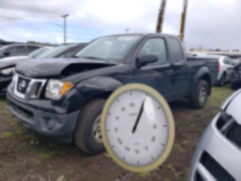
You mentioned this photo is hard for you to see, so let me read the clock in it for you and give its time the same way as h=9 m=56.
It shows h=1 m=5
